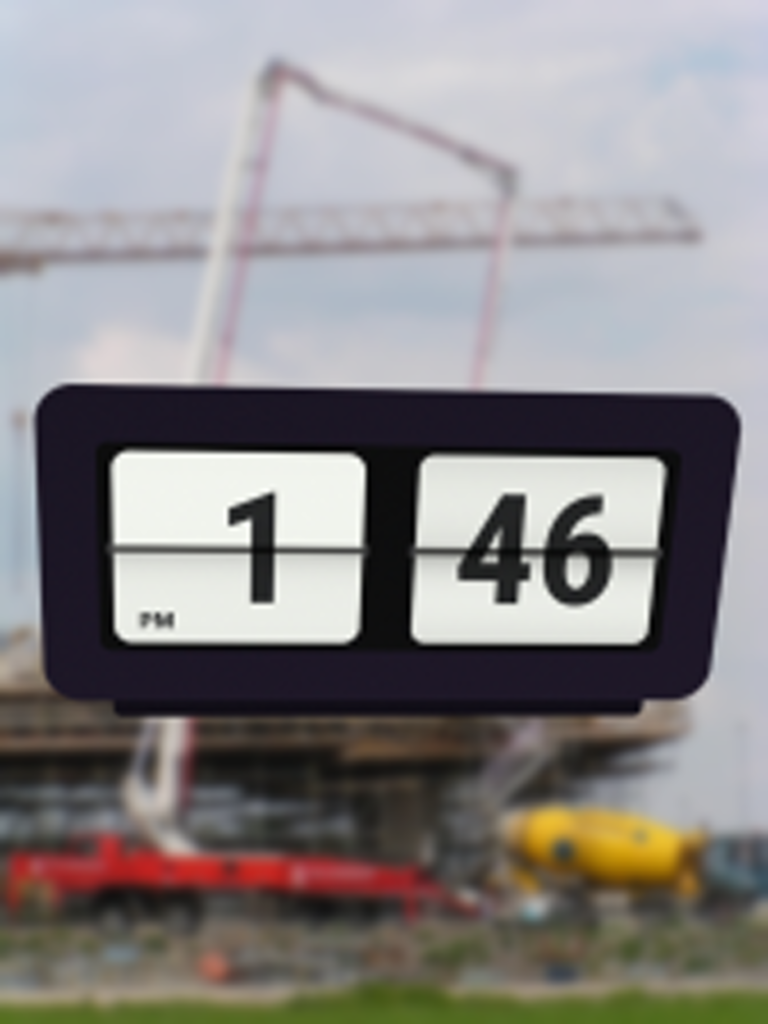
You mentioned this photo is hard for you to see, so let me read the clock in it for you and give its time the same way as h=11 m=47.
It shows h=1 m=46
